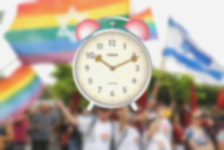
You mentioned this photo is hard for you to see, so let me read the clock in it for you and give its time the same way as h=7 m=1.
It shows h=10 m=11
